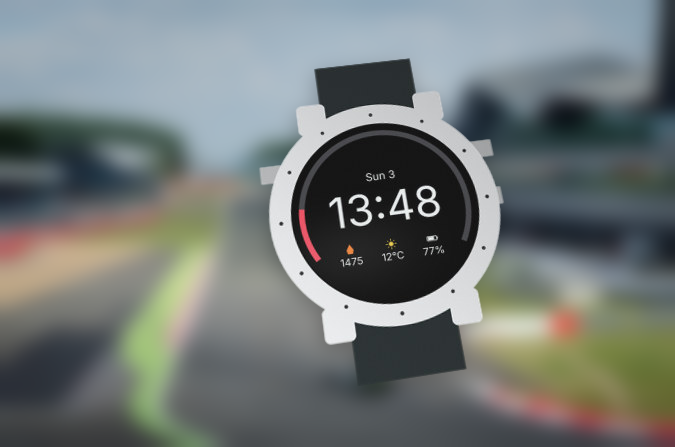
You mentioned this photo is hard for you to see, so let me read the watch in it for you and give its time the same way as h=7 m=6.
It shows h=13 m=48
